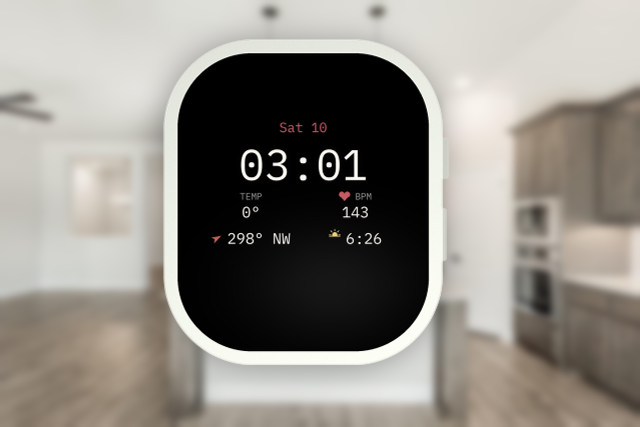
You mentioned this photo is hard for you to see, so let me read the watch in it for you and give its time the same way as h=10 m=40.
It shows h=3 m=1
